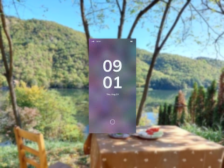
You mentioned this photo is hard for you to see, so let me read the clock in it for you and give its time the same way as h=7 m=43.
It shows h=9 m=1
